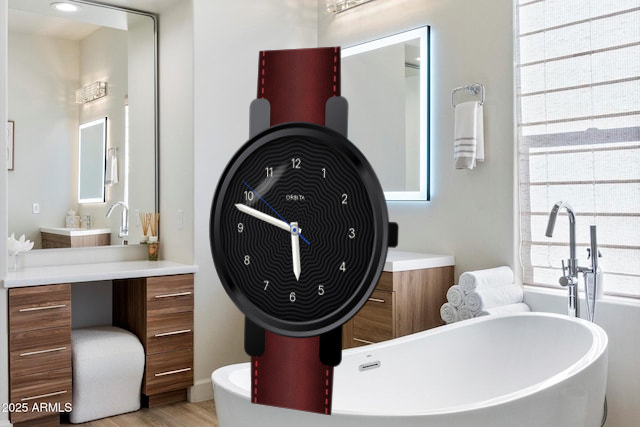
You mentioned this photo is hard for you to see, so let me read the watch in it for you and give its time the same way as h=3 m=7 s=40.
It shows h=5 m=47 s=51
